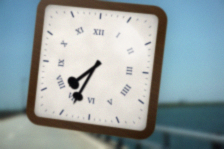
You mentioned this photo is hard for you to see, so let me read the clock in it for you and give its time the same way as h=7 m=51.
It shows h=7 m=34
